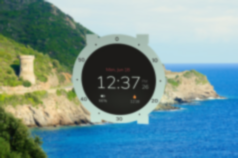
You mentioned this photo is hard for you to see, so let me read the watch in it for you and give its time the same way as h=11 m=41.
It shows h=12 m=37
